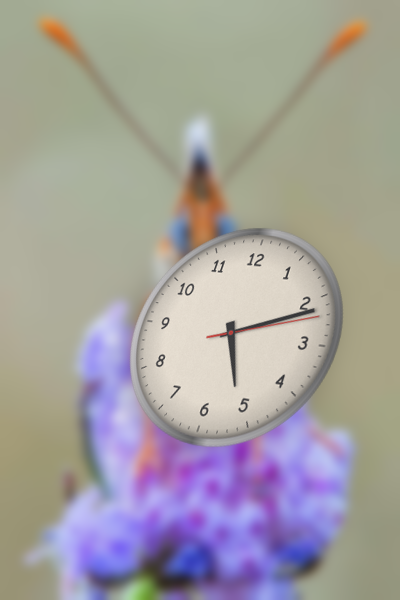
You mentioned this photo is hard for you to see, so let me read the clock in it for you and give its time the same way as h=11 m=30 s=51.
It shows h=5 m=11 s=12
